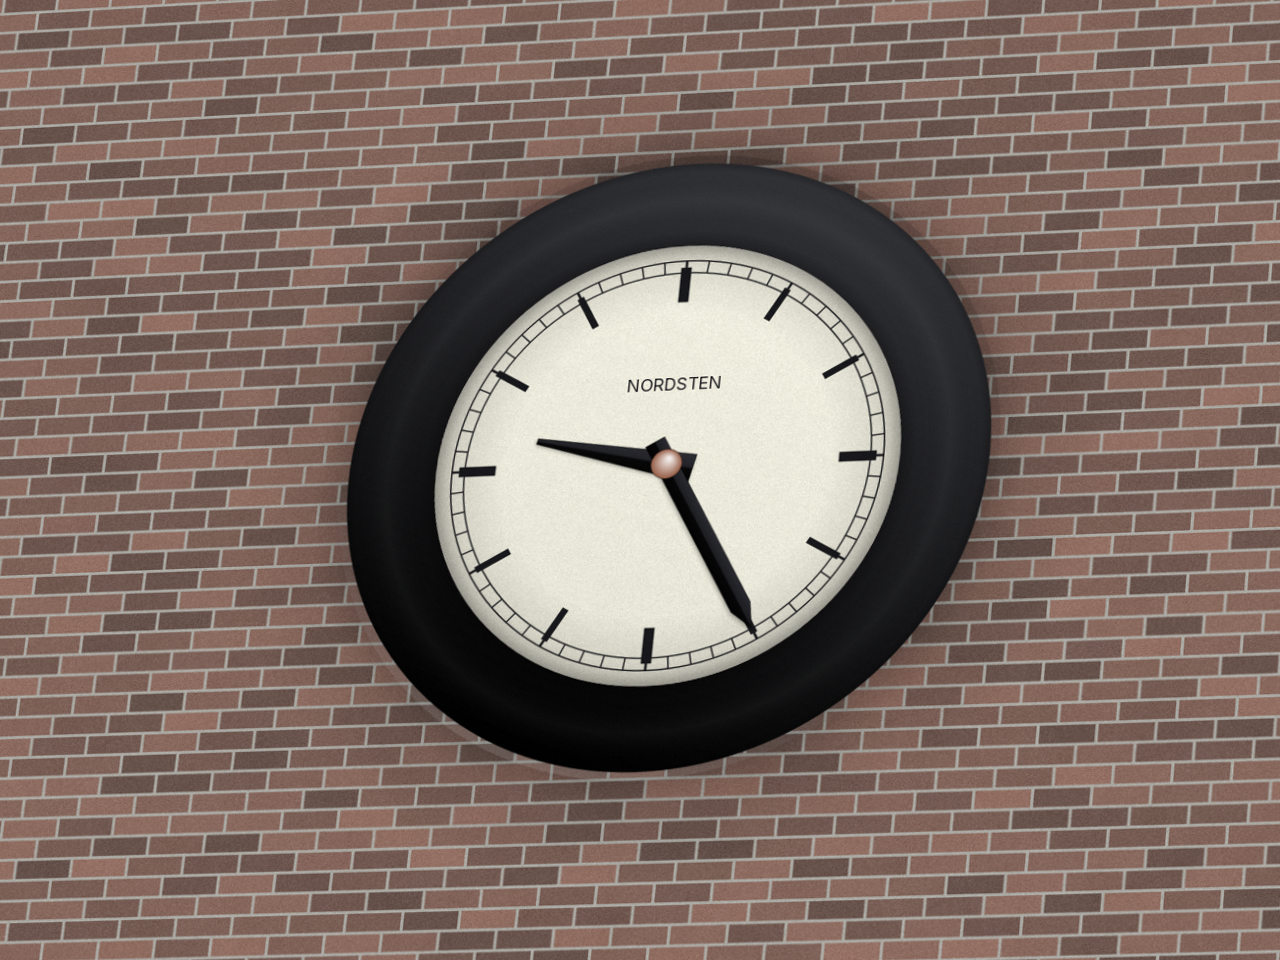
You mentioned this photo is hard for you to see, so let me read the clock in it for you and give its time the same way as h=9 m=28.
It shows h=9 m=25
